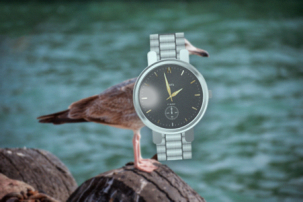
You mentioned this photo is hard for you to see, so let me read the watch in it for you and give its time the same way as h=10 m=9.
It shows h=1 m=58
